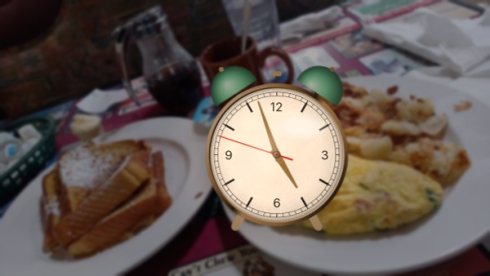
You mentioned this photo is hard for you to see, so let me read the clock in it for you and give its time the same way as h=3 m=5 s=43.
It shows h=4 m=56 s=48
